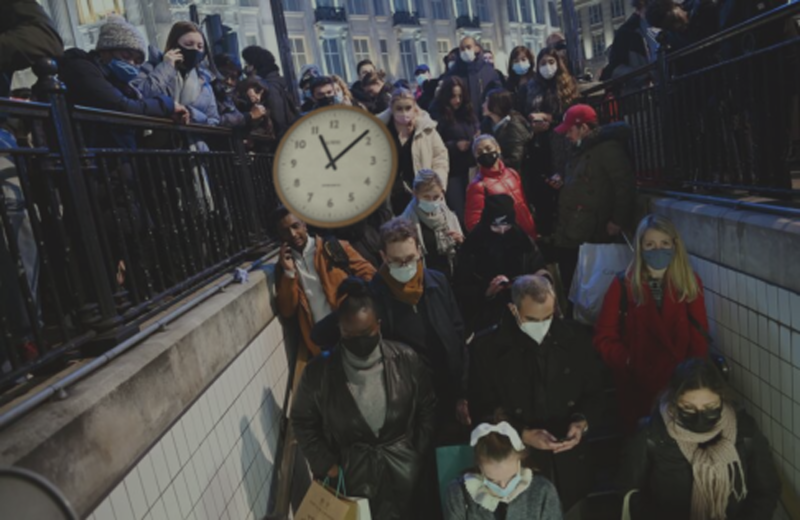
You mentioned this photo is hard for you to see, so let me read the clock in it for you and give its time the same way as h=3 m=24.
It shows h=11 m=8
